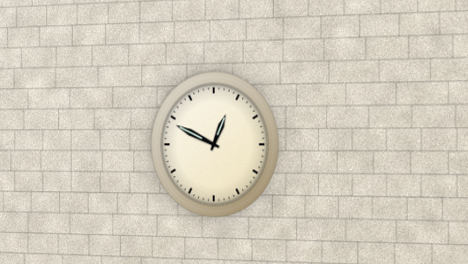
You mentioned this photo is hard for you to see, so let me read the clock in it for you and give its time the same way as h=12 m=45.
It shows h=12 m=49
